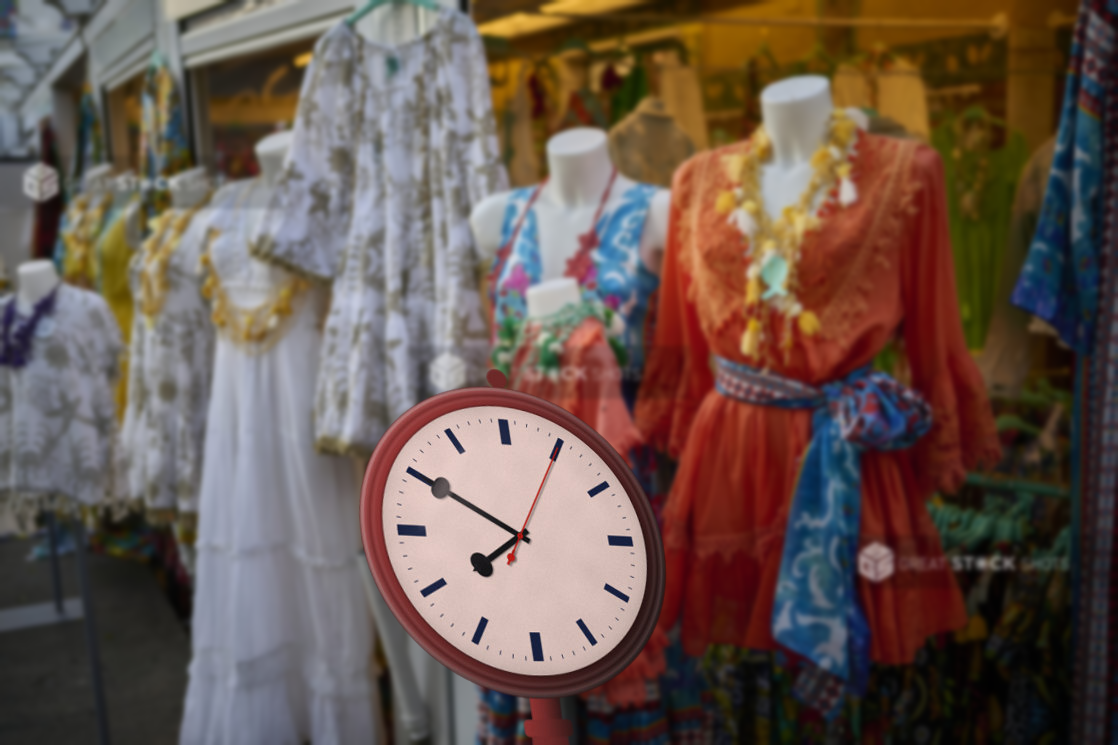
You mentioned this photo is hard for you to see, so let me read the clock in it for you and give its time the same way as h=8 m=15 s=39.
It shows h=7 m=50 s=5
